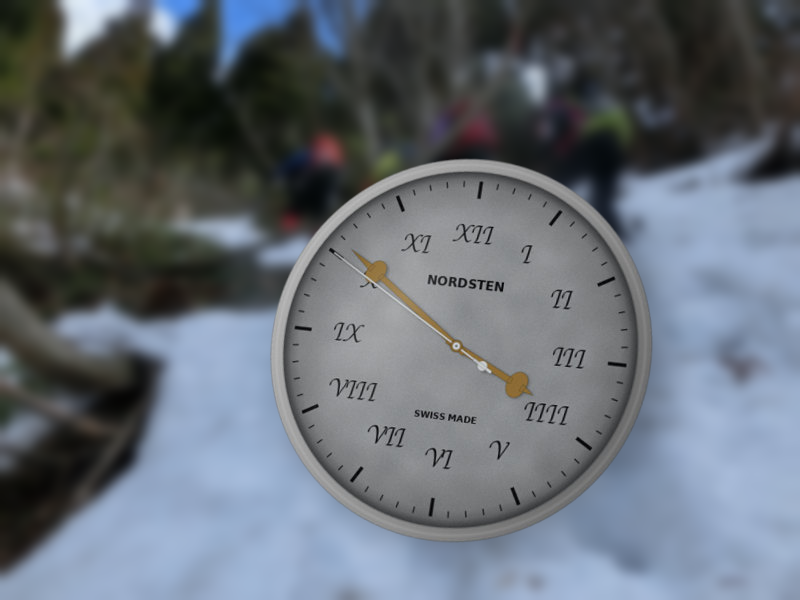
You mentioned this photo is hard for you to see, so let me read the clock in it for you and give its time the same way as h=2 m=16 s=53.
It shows h=3 m=50 s=50
